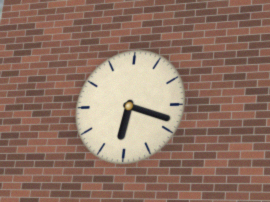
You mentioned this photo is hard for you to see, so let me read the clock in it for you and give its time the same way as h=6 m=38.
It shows h=6 m=18
